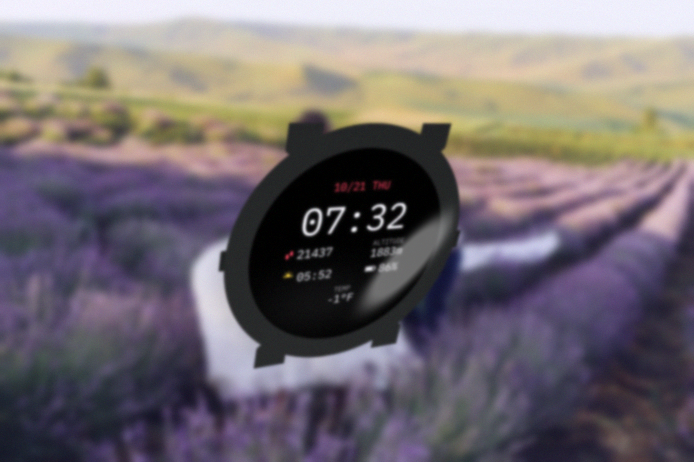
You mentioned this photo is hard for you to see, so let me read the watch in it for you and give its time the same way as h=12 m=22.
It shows h=7 m=32
